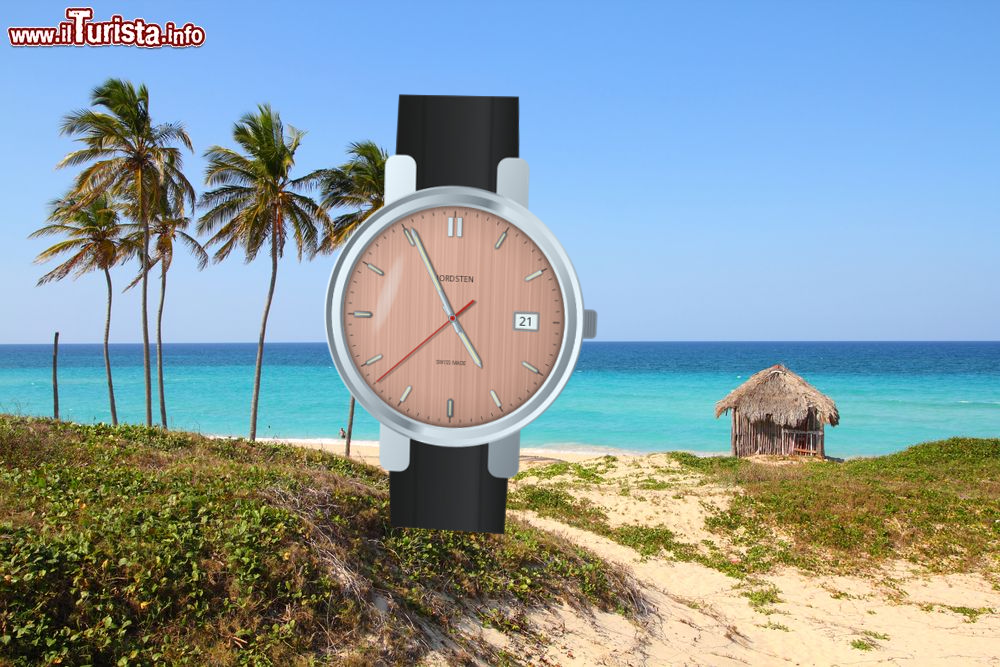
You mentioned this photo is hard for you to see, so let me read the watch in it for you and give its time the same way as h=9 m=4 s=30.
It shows h=4 m=55 s=38
